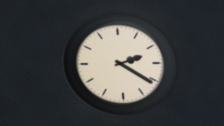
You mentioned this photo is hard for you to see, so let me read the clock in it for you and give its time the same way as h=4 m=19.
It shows h=2 m=21
